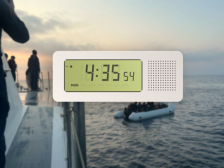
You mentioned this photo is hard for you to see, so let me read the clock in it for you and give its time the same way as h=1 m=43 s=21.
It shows h=4 m=35 s=54
